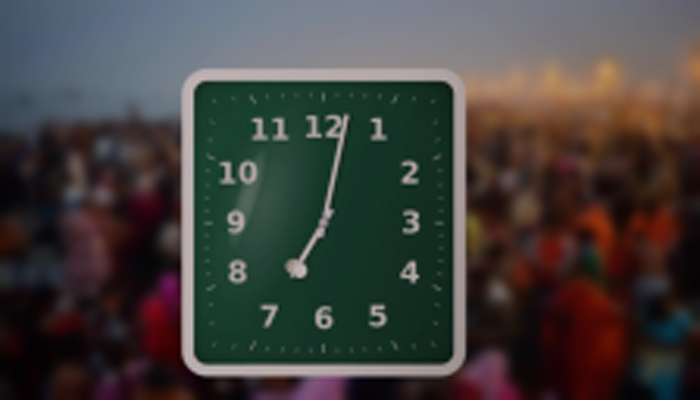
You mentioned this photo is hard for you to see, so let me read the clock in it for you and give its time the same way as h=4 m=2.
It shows h=7 m=2
